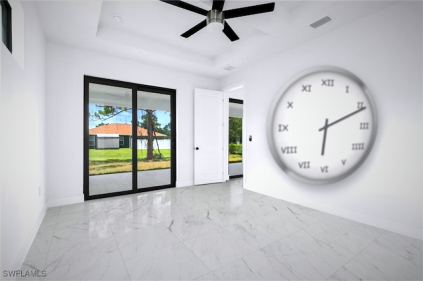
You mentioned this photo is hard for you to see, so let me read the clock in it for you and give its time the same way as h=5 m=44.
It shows h=6 m=11
